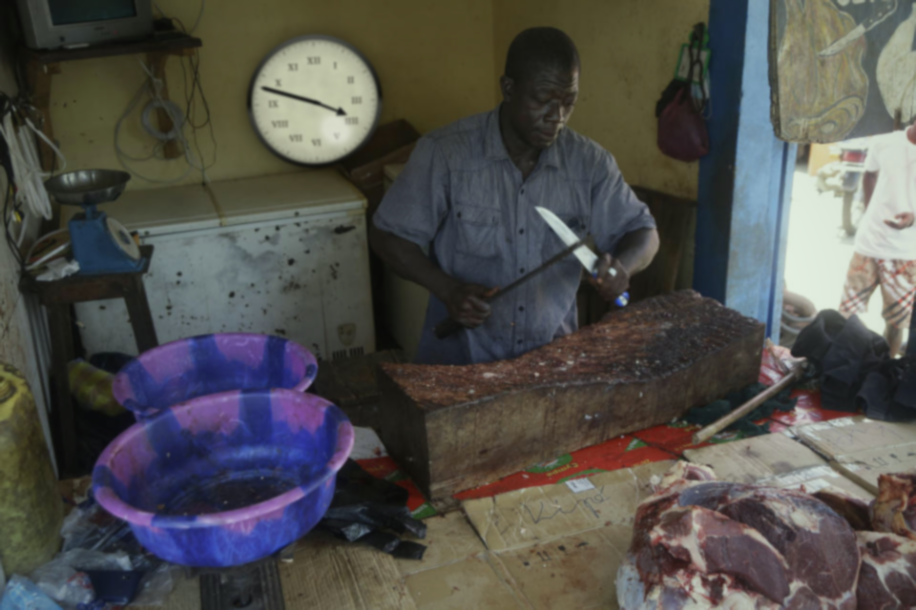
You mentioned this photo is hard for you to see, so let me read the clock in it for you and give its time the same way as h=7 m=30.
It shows h=3 m=48
